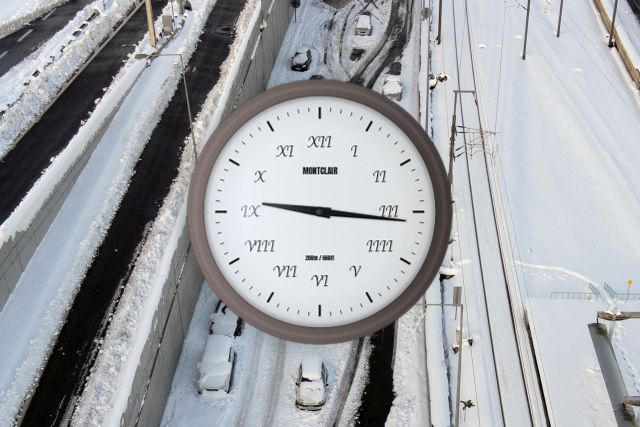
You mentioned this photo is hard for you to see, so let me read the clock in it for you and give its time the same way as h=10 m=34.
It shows h=9 m=16
